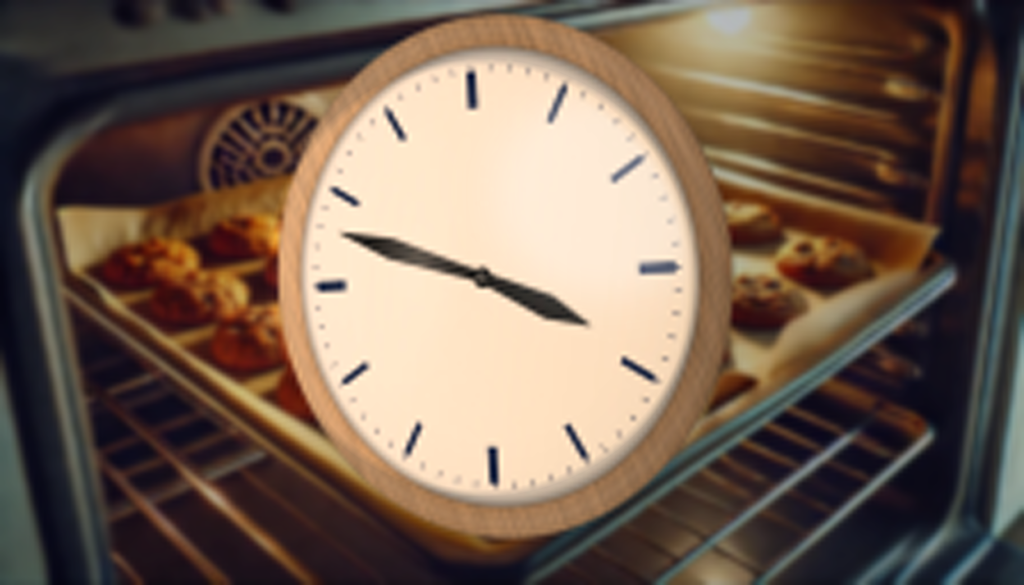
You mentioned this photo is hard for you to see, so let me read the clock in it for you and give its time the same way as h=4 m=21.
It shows h=3 m=48
